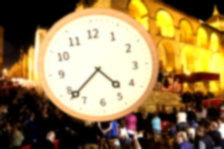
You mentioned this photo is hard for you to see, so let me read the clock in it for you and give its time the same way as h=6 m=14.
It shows h=4 m=38
